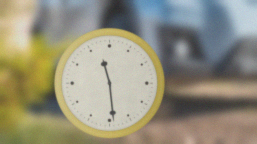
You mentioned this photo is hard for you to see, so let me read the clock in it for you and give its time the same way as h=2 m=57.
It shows h=11 m=29
